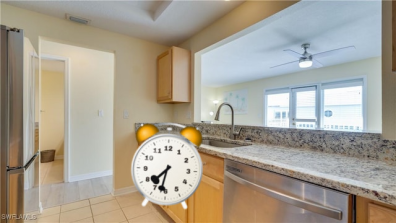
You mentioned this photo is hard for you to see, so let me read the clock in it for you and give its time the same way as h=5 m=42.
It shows h=7 m=32
